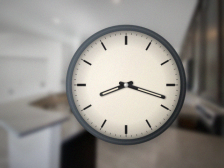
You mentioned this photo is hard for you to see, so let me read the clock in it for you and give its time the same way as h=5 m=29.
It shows h=8 m=18
